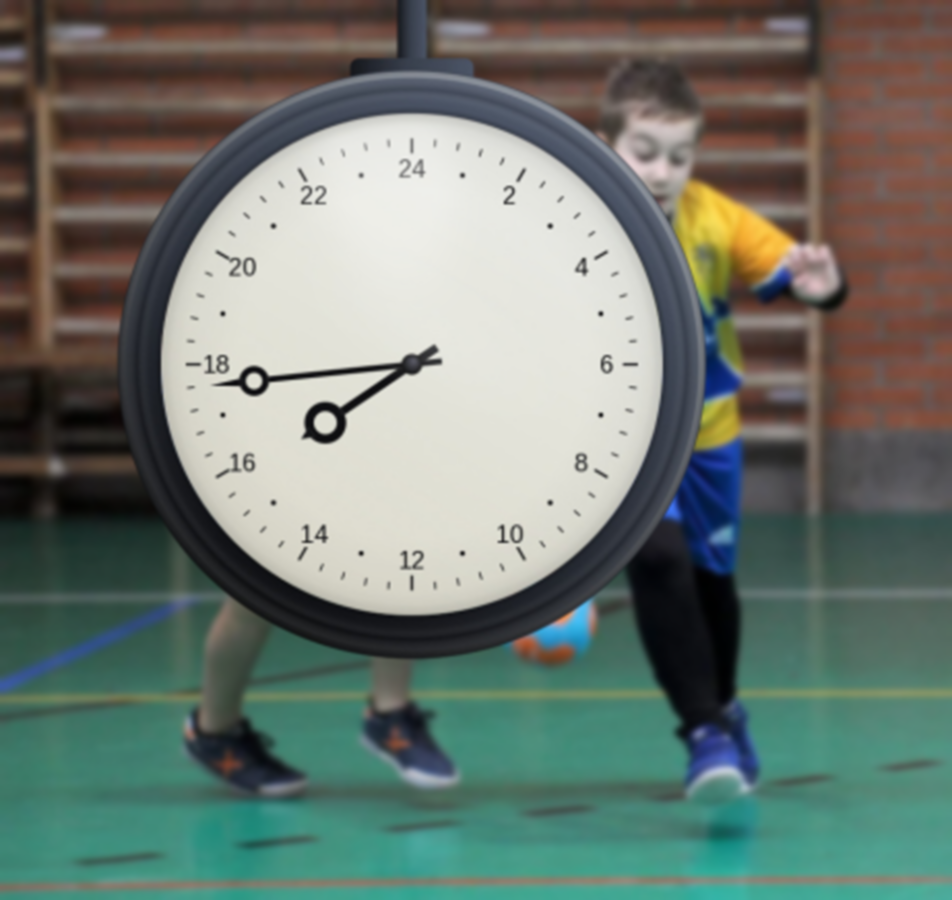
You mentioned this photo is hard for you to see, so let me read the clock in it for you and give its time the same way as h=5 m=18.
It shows h=15 m=44
